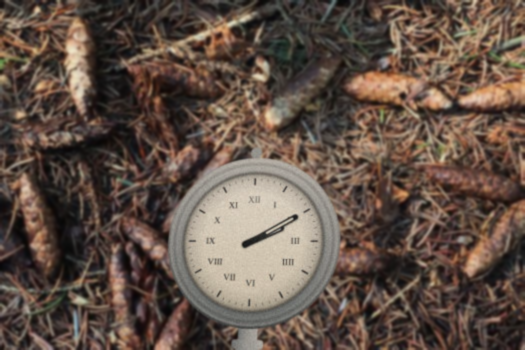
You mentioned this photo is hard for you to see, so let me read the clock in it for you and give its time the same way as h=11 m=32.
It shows h=2 m=10
